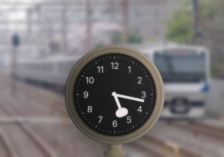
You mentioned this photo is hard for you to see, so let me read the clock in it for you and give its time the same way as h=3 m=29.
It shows h=5 m=17
